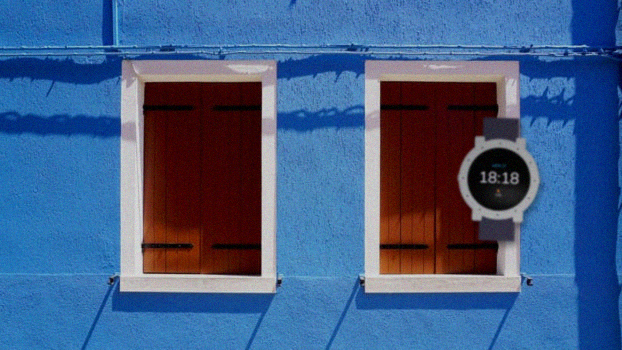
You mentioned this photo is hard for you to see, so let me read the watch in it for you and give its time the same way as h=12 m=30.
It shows h=18 m=18
